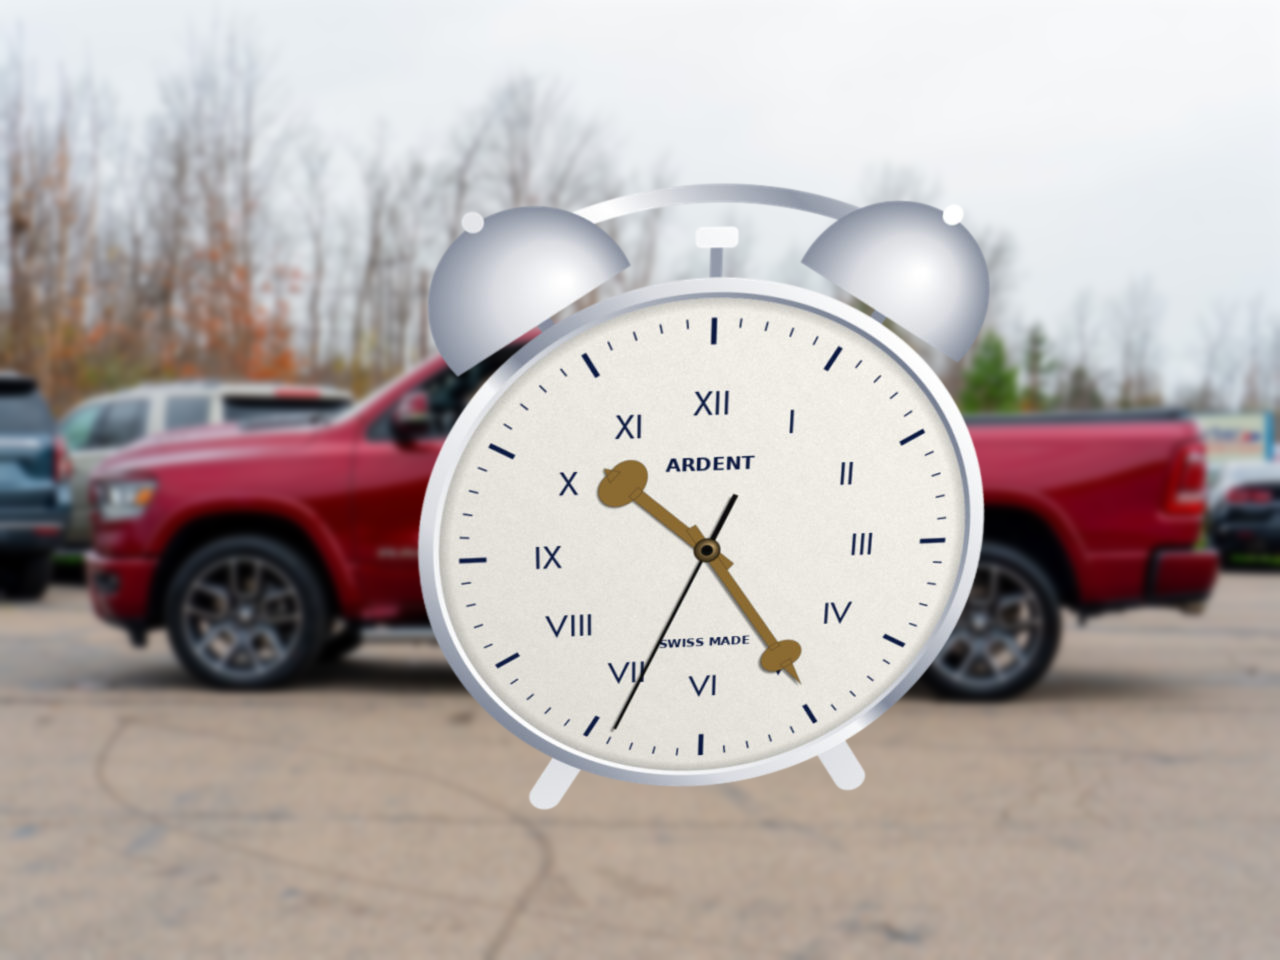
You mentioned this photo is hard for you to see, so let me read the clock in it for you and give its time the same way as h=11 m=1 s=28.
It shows h=10 m=24 s=34
